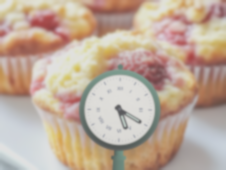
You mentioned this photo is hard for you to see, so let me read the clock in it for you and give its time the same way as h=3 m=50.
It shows h=5 m=20
